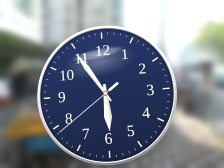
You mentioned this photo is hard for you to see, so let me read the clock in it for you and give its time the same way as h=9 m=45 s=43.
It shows h=5 m=54 s=39
